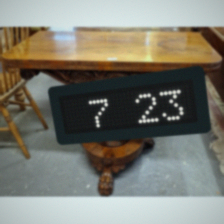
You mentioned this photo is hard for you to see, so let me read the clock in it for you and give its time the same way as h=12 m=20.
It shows h=7 m=23
